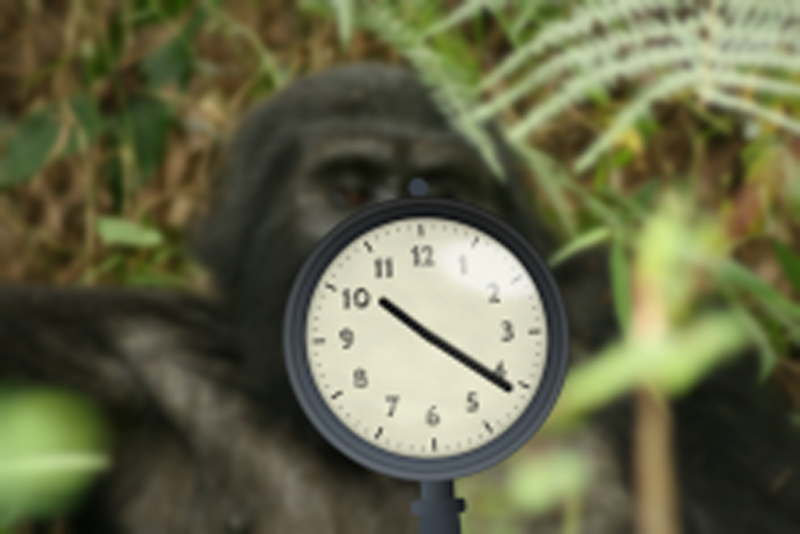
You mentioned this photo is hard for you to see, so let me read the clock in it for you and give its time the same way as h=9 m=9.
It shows h=10 m=21
